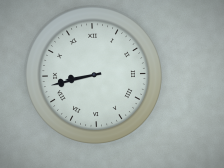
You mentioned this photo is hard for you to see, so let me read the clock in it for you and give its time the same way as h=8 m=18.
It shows h=8 m=43
